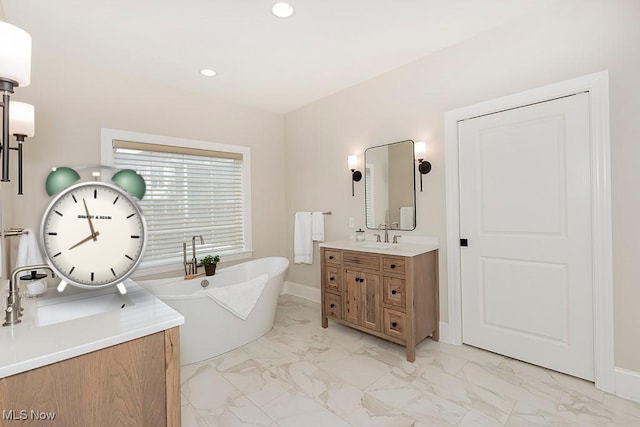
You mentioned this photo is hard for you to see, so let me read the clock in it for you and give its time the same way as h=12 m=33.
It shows h=7 m=57
